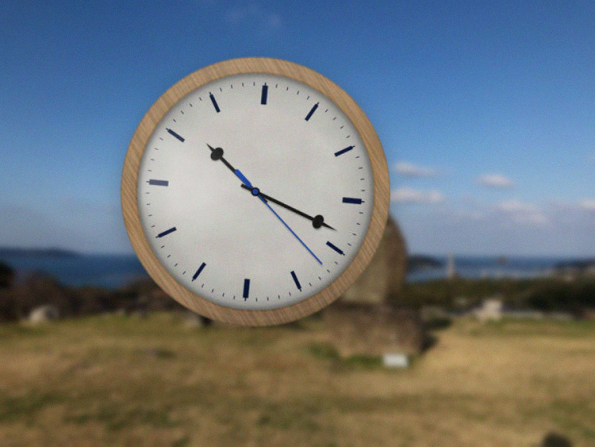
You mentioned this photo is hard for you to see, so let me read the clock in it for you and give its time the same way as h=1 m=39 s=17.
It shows h=10 m=18 s=22
